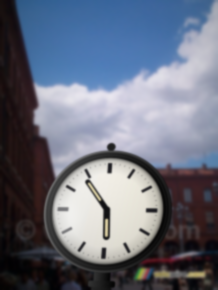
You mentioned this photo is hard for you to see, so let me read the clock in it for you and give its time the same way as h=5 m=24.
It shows h=5 m=54
